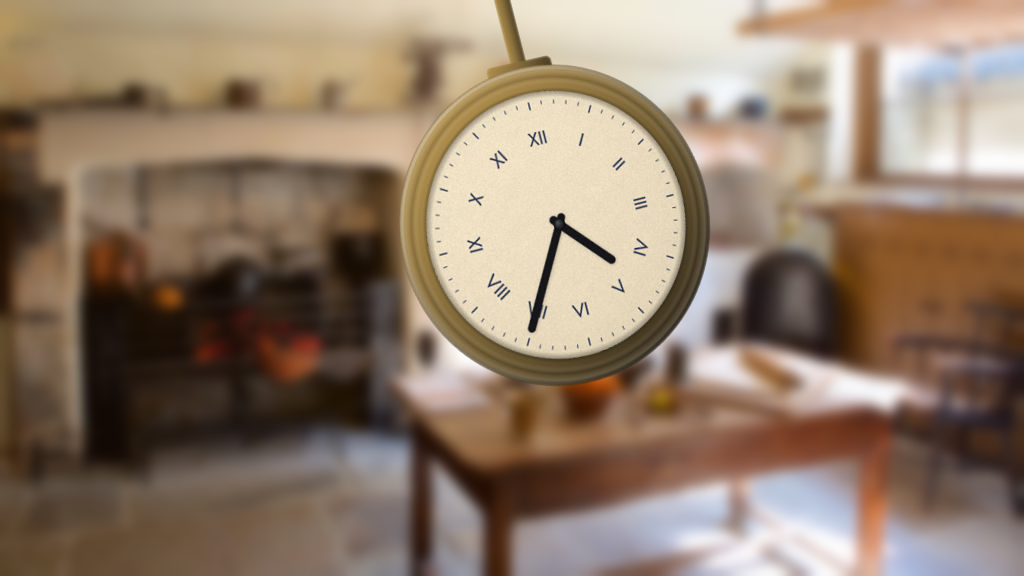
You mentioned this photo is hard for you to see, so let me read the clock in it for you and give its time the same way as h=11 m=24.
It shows h=4 m=35
